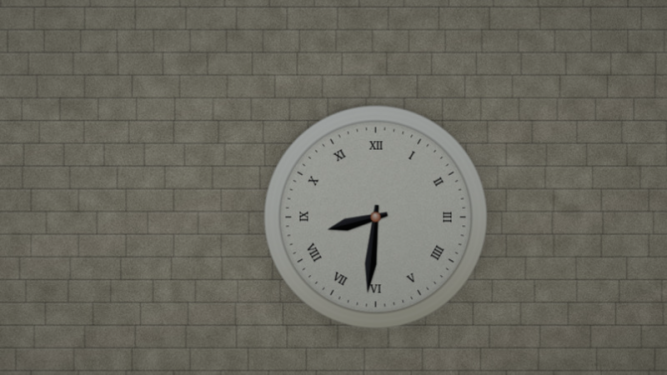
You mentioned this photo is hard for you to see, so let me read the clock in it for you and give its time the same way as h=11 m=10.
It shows h=8 m=31
